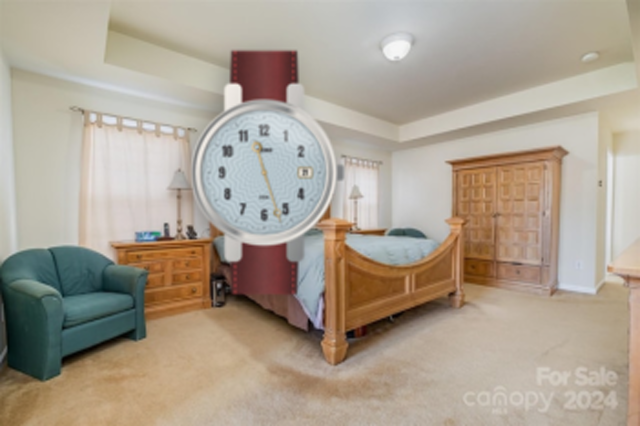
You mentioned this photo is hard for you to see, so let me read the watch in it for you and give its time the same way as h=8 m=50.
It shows h=11 m=27
